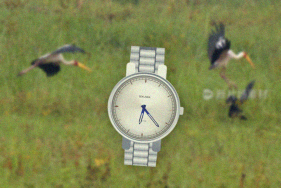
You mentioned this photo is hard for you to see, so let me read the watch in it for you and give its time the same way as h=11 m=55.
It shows h=6 m=23
